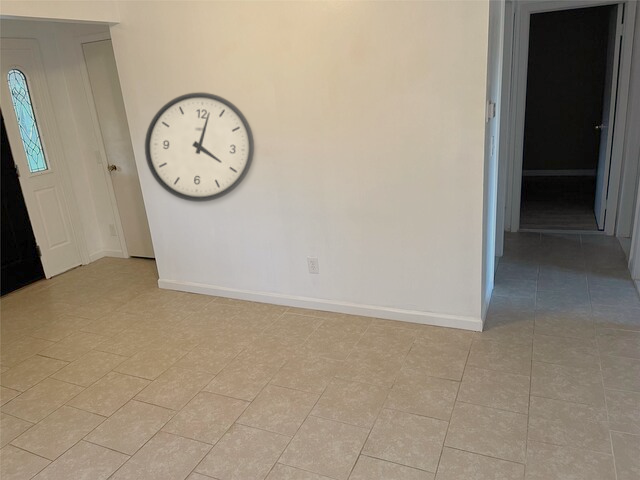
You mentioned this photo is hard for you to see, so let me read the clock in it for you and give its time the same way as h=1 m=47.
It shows h=4 m=2
